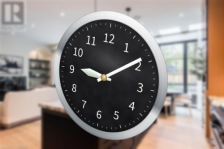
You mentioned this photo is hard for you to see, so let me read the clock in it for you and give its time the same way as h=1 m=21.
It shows h=9 m=9
